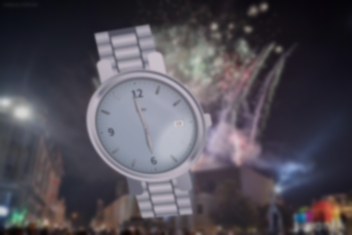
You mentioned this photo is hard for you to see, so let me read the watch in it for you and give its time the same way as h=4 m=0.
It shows h=5 m=59
